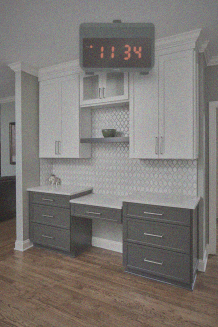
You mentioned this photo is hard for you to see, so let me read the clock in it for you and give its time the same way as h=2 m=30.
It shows h=11 m=34
